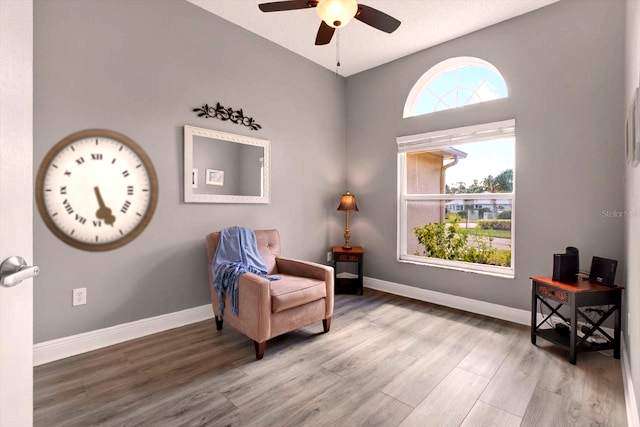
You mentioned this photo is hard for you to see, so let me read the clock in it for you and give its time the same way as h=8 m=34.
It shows h=5 m=26
